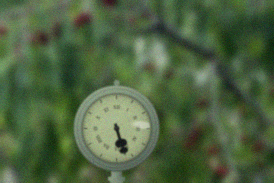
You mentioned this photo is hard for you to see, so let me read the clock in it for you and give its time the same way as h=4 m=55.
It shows h=5 m=27
